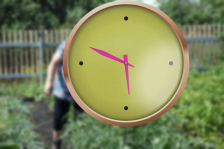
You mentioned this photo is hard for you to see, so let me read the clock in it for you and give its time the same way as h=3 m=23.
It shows h=5 m=49
